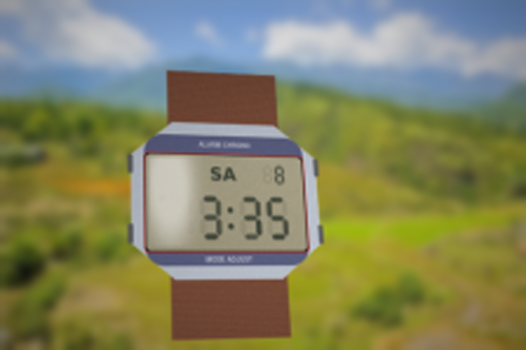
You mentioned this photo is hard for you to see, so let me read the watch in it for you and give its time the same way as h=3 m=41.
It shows h=3 m=35
